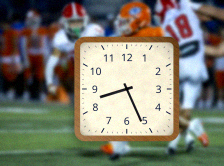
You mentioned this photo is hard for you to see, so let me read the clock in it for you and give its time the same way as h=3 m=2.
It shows h=8 m=26
